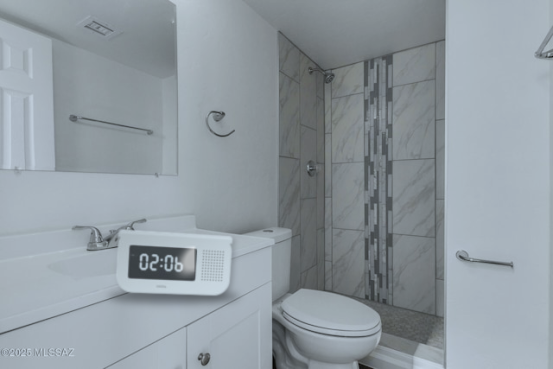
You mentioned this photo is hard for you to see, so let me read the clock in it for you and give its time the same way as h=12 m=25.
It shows h=2 m=6
